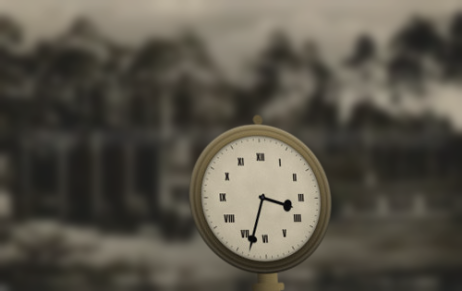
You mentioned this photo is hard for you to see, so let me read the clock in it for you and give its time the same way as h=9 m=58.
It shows h=3 m=33
